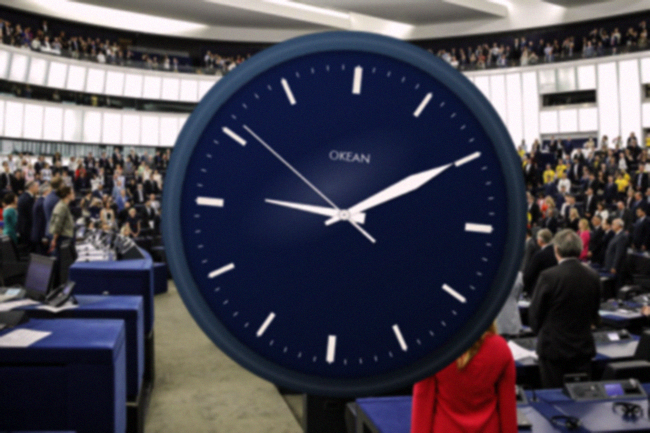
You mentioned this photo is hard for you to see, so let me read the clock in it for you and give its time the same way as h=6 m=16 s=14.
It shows h=9 m=9 s=51
